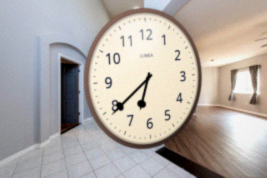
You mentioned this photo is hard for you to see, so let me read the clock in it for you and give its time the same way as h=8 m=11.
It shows h=6 m=39
